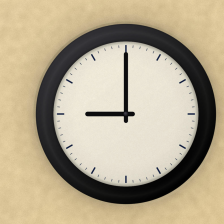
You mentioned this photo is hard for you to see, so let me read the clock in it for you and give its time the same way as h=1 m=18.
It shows h=9 m=0
